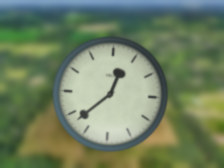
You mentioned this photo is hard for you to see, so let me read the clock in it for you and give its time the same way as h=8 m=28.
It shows h=12 m=38
